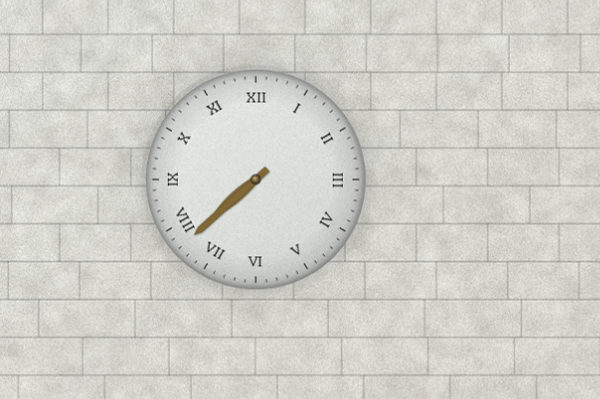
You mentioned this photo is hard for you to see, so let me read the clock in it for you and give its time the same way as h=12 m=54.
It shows h=7 m=38
